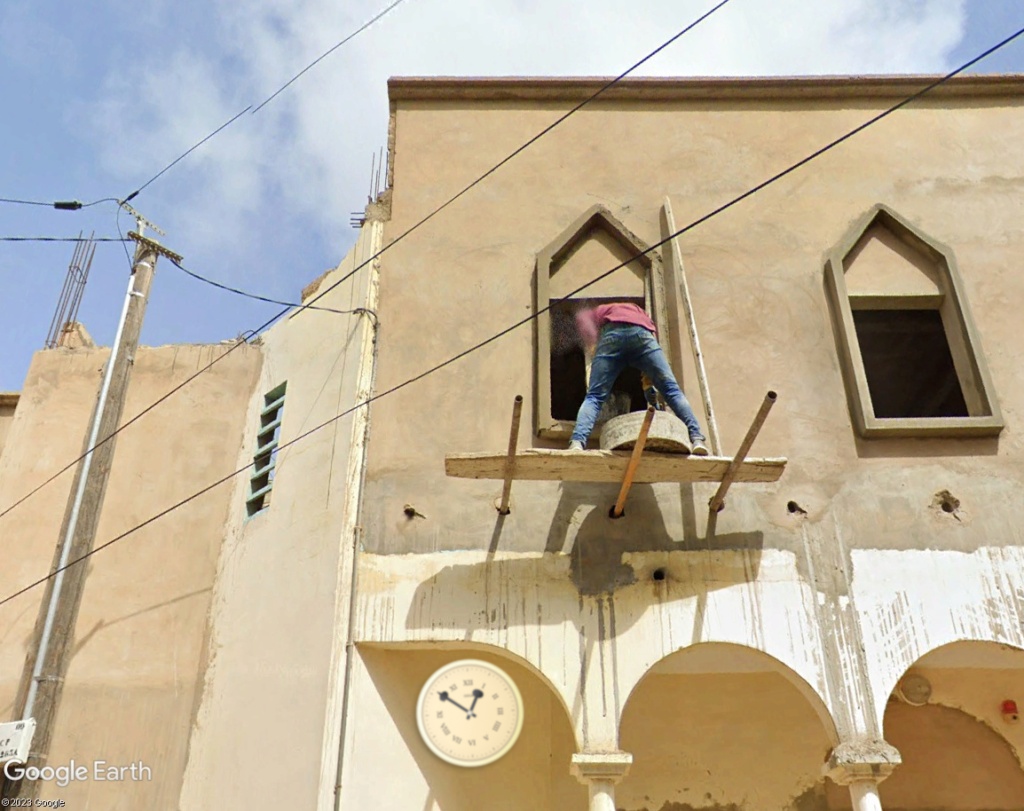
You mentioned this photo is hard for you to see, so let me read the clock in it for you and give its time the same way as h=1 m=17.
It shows h=12 m=51
